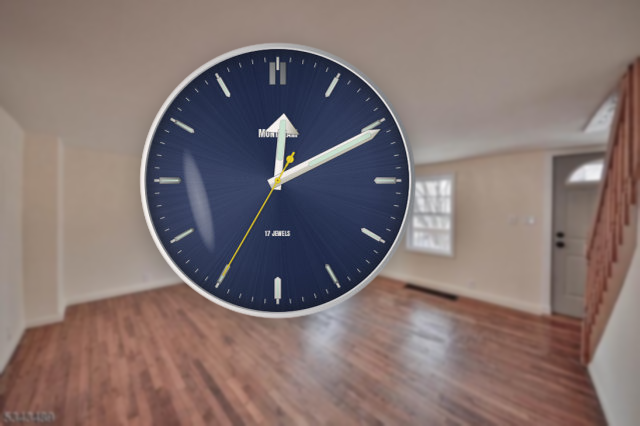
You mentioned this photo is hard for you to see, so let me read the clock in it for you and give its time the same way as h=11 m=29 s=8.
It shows h=12 m=10 s=35
